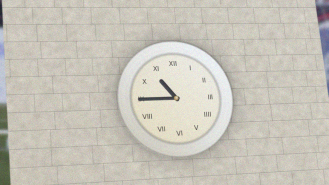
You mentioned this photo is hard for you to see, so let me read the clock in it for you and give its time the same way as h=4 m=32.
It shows h=10 m=45
